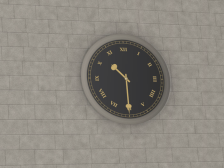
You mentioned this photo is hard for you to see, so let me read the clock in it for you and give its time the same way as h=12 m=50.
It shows h=10 m=30
